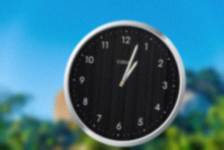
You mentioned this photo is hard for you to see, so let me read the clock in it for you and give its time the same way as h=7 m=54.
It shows h=1 m=3
